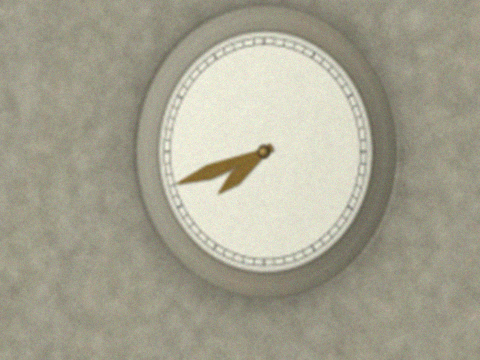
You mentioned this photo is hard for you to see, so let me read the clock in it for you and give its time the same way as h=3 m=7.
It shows h=7 m=42
